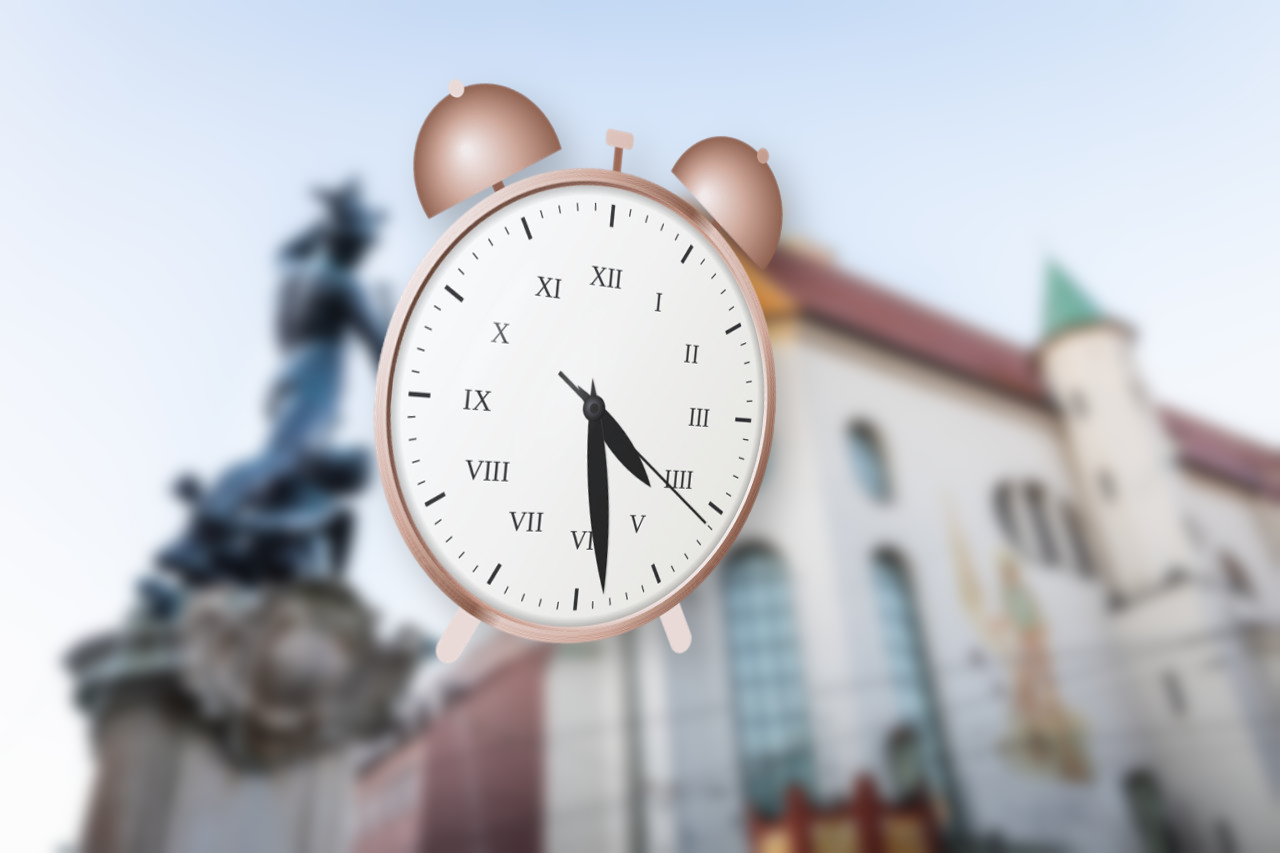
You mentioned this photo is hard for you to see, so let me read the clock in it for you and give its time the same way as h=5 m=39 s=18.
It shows h=4 m=28 s=21
